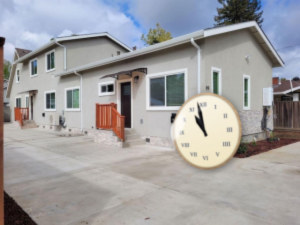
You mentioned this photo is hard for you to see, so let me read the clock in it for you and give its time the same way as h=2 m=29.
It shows h=10 m=58
